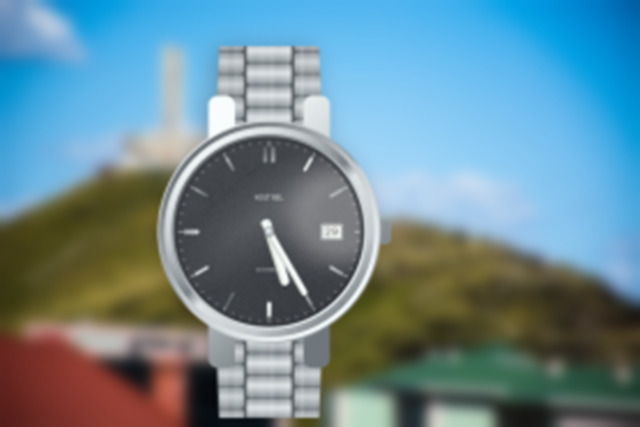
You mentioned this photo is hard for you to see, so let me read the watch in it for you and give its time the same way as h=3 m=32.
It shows h=5 m=25
